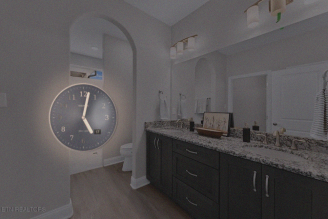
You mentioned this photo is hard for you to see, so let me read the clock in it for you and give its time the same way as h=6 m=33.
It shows h=5 m=2
